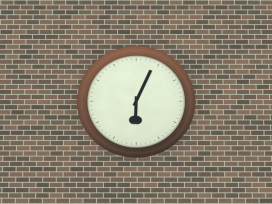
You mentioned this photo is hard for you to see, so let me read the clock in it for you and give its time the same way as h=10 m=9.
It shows h=6 m=4
